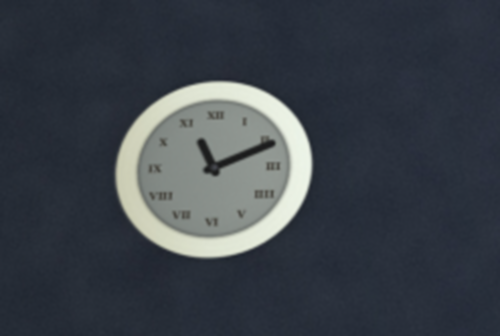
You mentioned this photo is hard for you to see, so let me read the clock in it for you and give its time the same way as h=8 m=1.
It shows h=11 m=11
